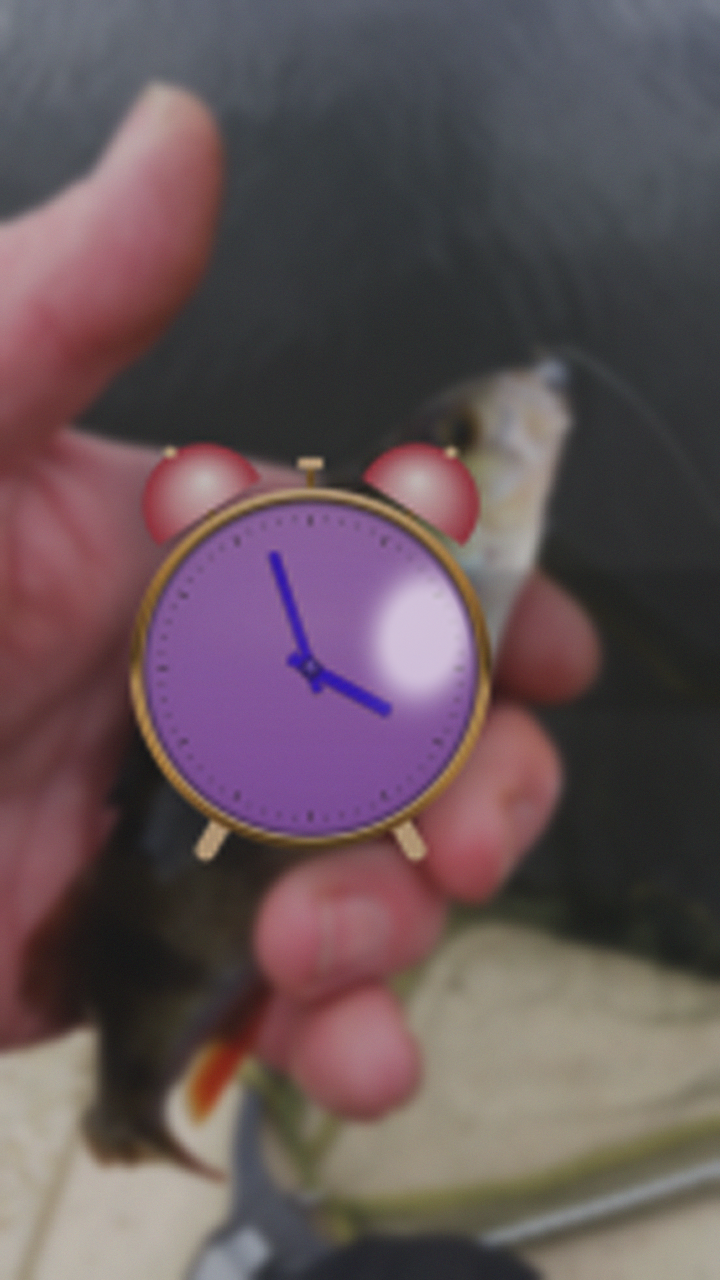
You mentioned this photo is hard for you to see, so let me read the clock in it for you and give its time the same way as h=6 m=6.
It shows h=3 m=57
